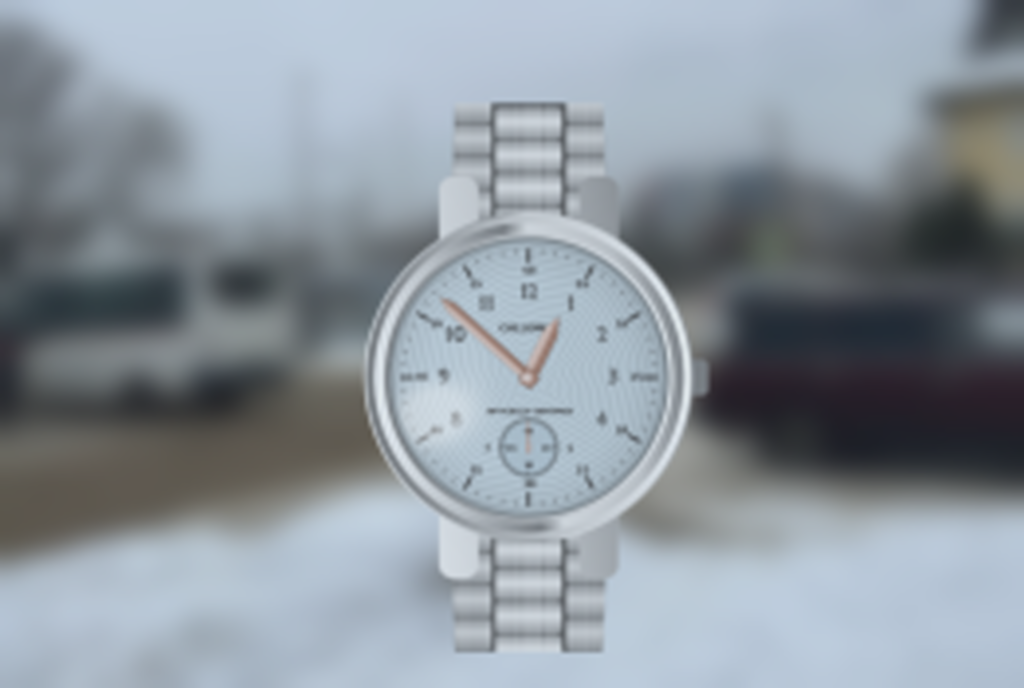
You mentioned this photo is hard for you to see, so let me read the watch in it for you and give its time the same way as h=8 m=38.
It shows h=12 m=52
